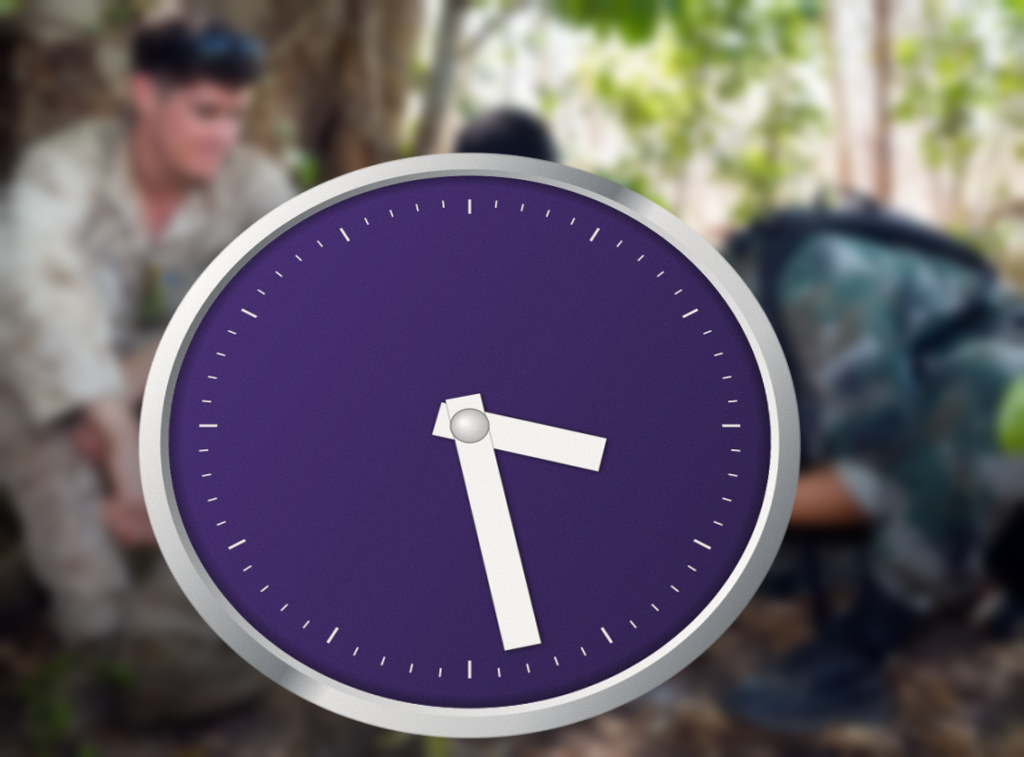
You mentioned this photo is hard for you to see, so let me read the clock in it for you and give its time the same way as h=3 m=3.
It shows h=3 m=28
